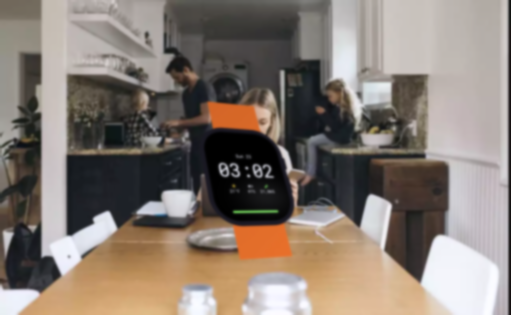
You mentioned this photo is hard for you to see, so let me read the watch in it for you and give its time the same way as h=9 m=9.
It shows h=3 m=2
